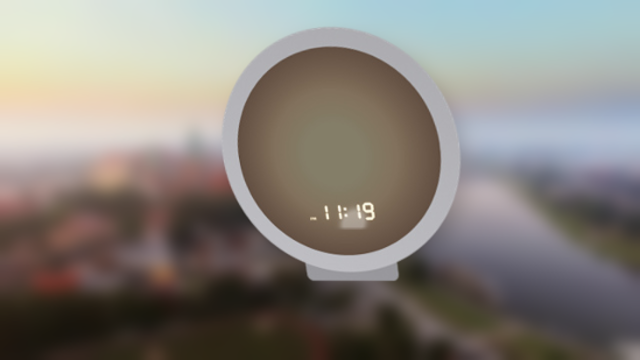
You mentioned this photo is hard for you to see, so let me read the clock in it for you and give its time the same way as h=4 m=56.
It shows h=11 m=19
